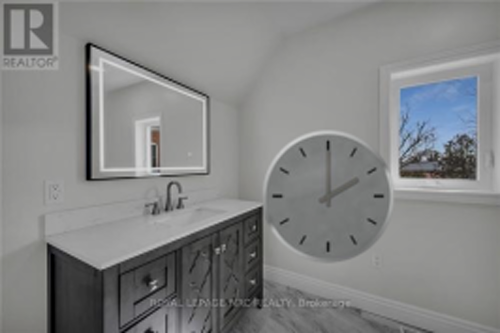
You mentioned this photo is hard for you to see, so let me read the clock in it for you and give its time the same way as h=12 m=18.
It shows h=2 m=0
